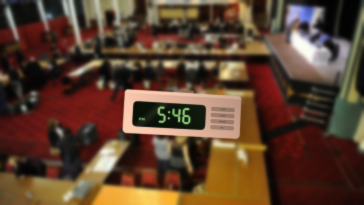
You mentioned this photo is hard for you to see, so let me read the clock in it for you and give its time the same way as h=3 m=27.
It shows h=5 m=46
